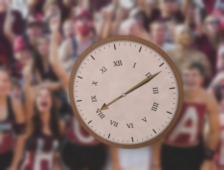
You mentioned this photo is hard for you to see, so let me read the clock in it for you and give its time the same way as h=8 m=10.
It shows h=8 m=11
